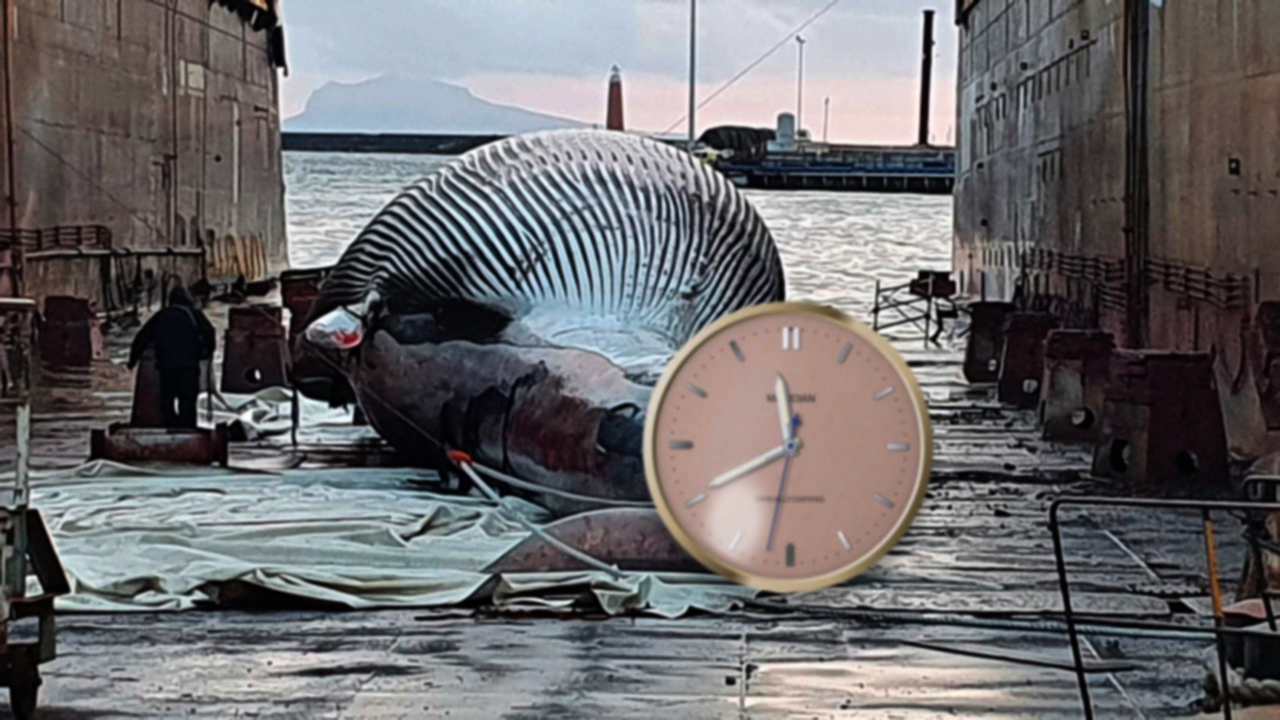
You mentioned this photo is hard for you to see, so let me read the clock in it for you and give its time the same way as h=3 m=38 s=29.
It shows h=11 m=40 s=32
